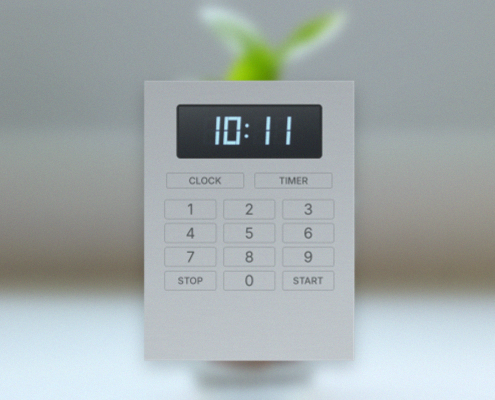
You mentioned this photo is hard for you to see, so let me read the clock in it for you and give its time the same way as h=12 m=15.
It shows h=10 m=11
